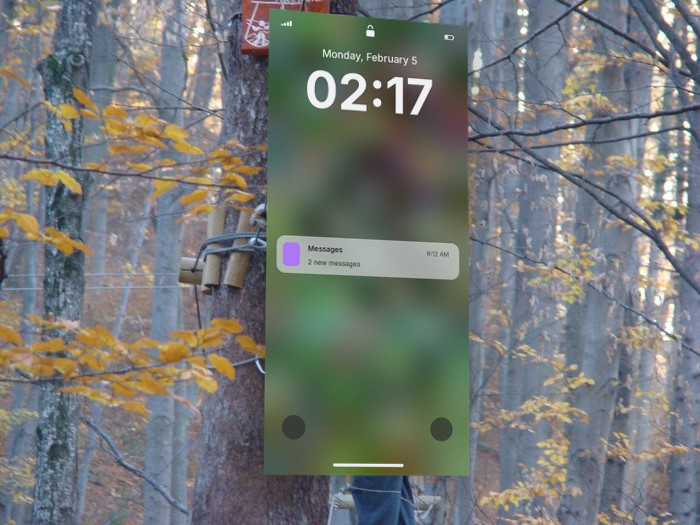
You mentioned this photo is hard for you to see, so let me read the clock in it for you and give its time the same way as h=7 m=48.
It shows h=2 m=17
